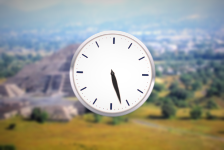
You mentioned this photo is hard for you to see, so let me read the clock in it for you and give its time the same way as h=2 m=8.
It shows h=5 m=27
